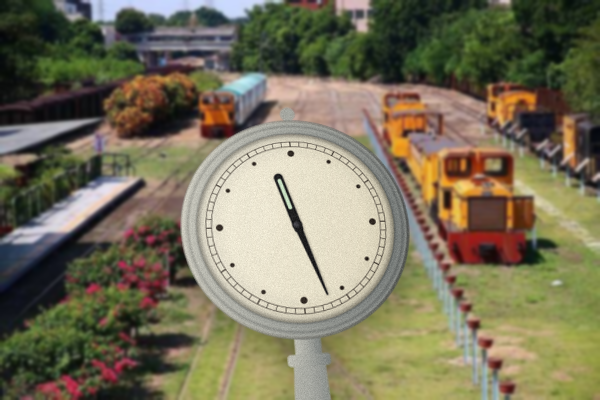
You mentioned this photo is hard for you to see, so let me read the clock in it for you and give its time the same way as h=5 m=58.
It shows h=11 m=27
